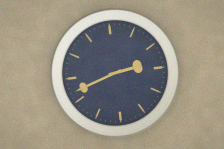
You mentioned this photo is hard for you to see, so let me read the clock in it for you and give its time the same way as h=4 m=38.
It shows h=2 m=42
